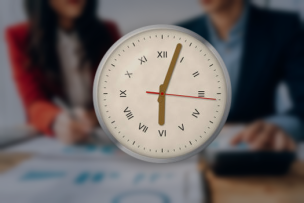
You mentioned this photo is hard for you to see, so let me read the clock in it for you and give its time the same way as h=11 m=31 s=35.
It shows h=6 m=3 s=16
